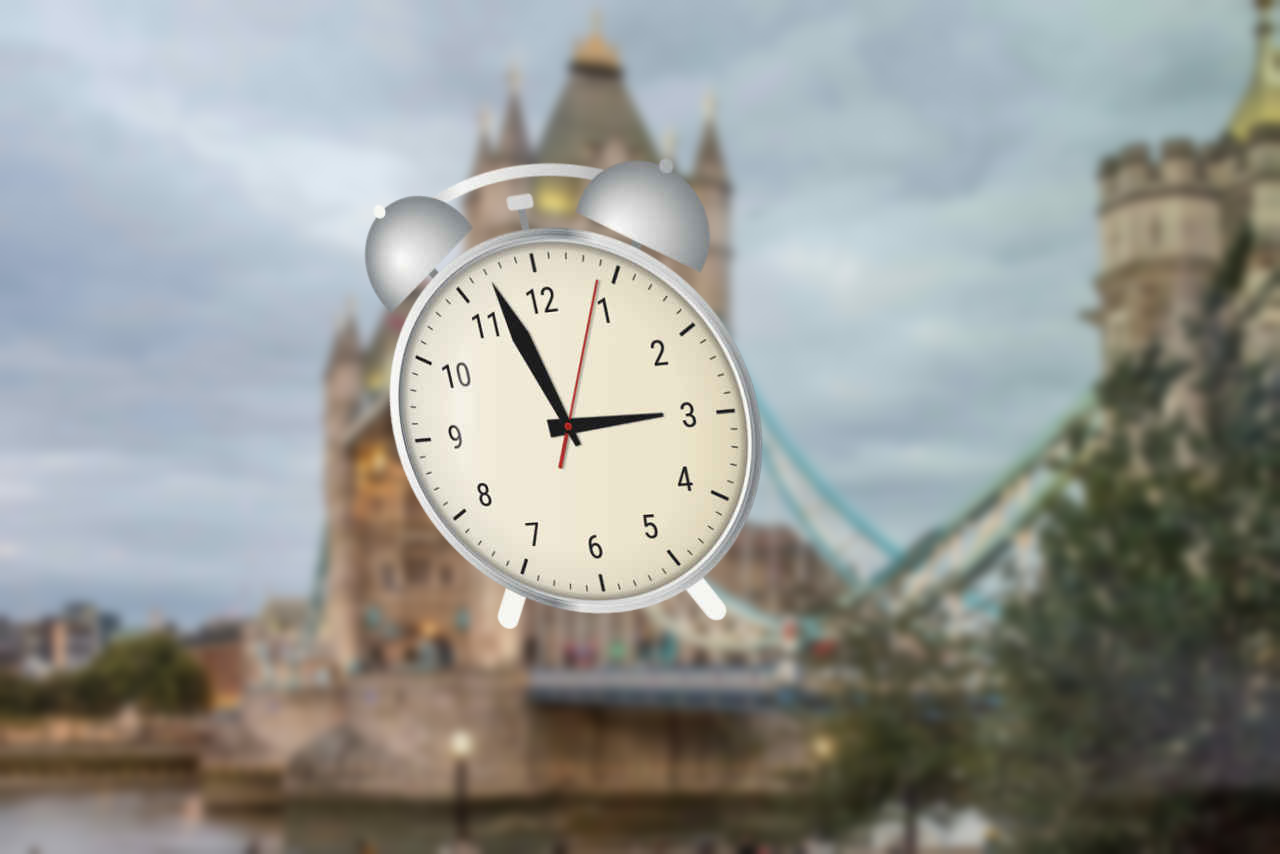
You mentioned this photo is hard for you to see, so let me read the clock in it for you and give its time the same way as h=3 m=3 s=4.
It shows h=2 m=57 s=4
